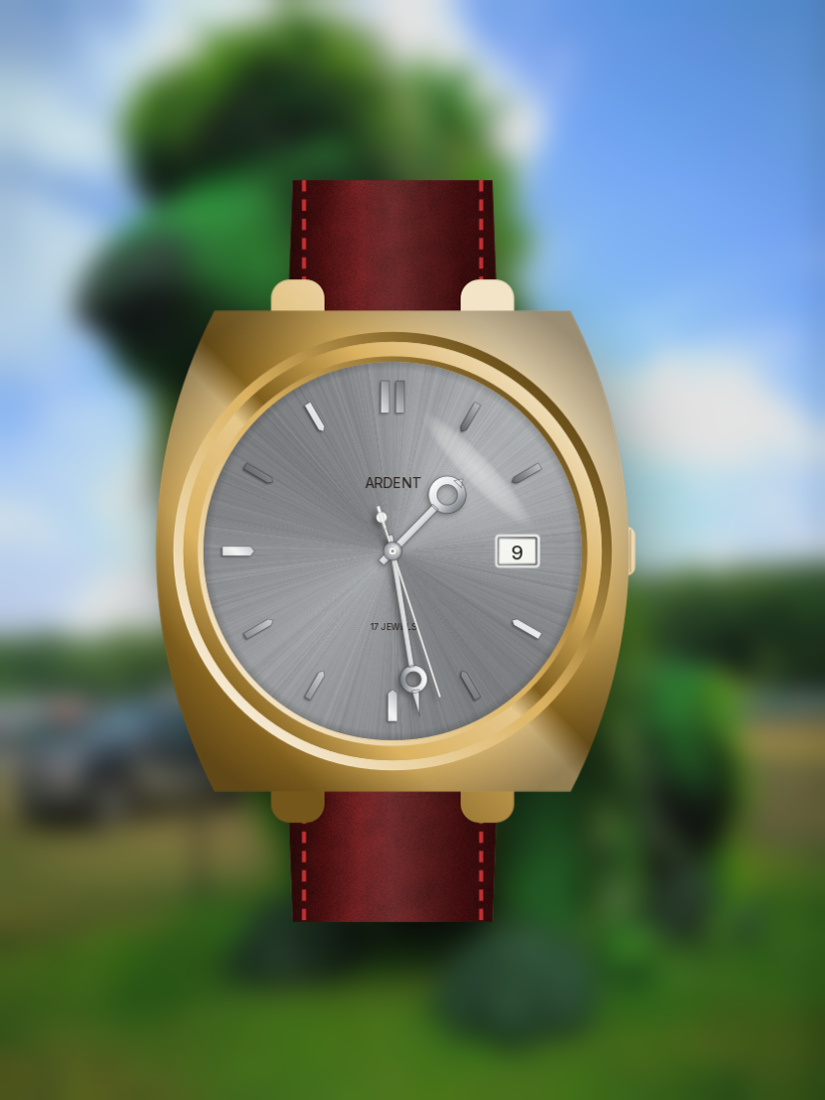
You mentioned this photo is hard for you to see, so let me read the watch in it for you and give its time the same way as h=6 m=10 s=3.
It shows h=1 m=28 s=27
